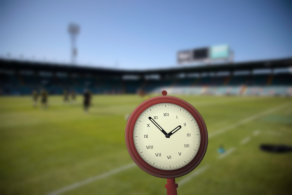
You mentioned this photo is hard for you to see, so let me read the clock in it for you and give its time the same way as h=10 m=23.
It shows h=1 m=53
